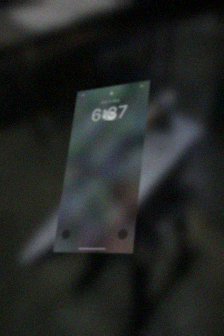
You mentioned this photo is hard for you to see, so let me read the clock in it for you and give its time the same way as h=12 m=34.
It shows h=6 m=37
